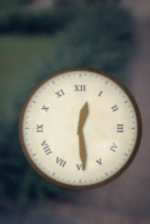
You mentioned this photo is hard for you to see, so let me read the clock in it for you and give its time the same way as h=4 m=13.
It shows h=12 m=29
